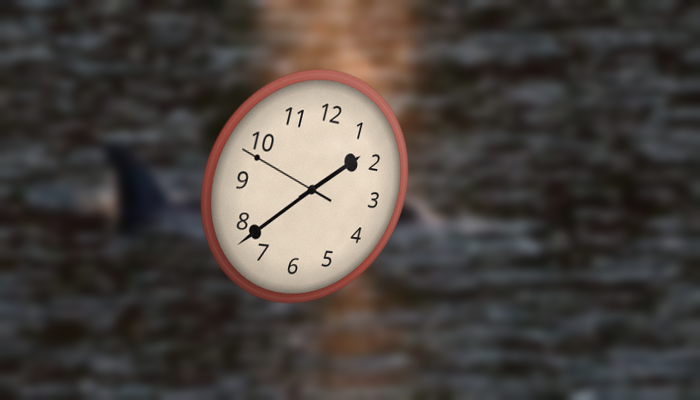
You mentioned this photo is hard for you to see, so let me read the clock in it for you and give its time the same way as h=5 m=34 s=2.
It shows h=1 m=37 s=48
